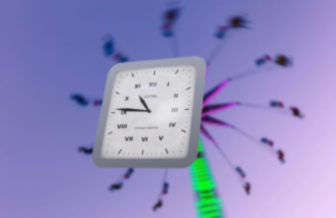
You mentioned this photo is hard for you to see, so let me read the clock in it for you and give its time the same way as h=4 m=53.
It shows h=10 m=46
